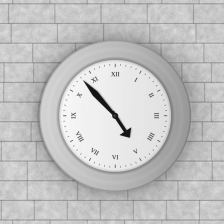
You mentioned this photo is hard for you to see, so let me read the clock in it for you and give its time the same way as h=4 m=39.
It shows h=4 m=53
